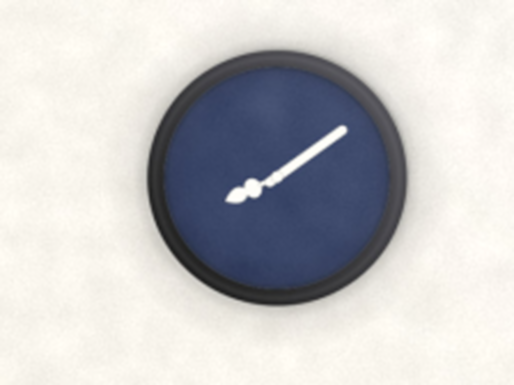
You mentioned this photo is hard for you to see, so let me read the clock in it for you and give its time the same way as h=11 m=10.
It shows h=8 m=9
